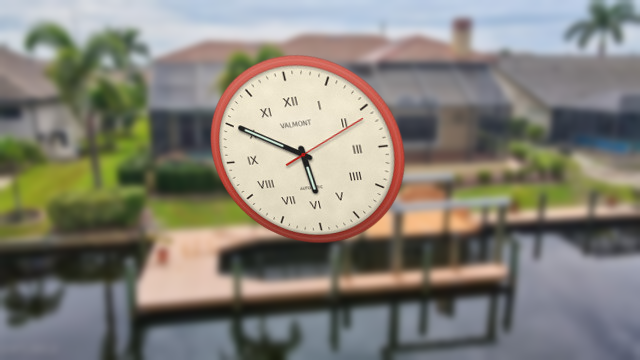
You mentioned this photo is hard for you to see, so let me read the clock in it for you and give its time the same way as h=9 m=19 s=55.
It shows h=5 m=50 s=11
